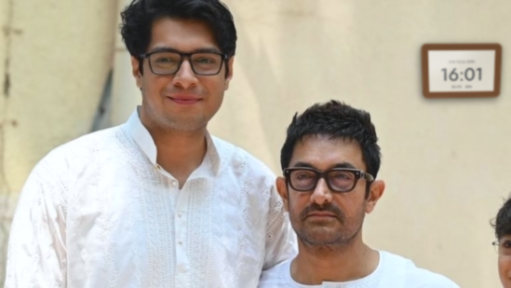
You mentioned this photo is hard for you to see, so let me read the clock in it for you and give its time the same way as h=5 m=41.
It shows h=16 m=1
